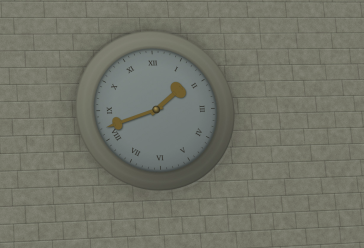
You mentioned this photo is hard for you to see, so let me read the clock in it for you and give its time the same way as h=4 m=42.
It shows h=1 m=42
